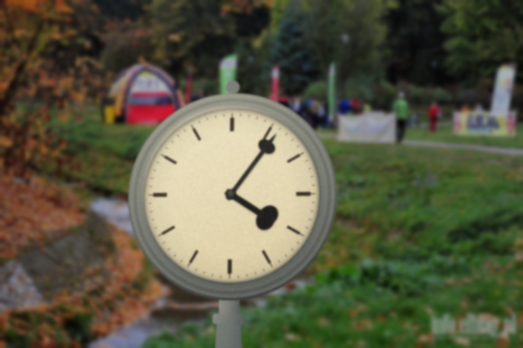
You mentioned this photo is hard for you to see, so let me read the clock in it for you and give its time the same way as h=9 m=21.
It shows h=4 m=6
